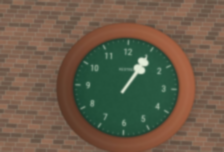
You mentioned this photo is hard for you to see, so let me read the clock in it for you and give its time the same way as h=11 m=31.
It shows h=1 m=5
